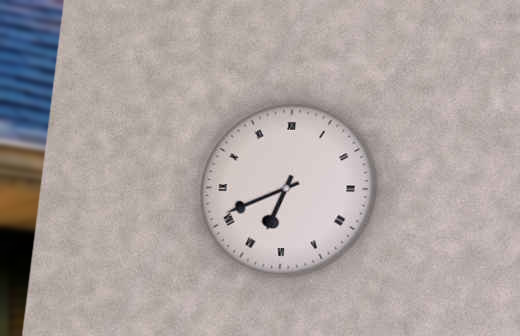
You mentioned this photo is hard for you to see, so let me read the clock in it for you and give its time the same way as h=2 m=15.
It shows h=6 m=41
